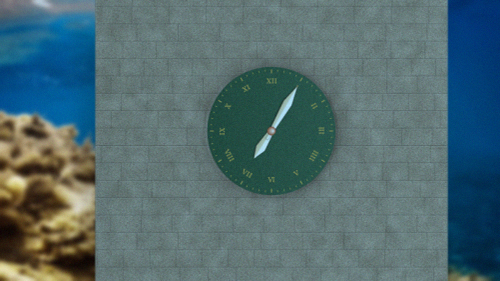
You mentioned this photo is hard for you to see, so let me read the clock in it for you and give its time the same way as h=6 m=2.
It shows h=7 m=5
